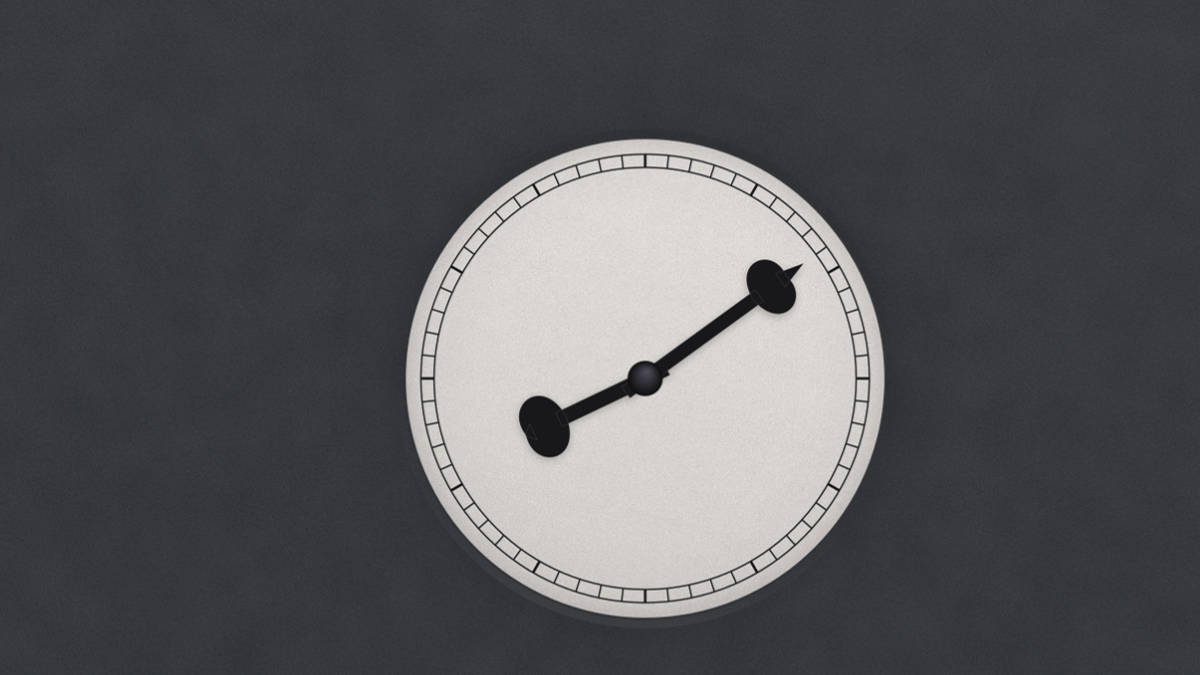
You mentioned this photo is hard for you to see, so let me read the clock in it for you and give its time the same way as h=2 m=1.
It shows h=8 m=9
